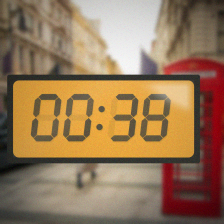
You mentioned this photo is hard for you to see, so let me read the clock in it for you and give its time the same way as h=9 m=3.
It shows h=0 m=38
